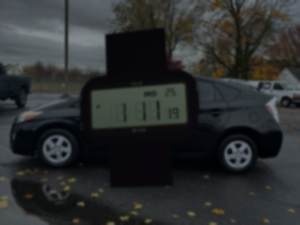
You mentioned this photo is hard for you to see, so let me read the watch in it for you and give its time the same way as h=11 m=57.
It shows h=1 m=11
